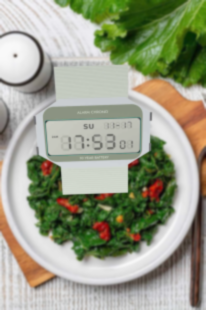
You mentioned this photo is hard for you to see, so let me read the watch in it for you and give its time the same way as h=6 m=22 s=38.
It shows h=17 m=53 s=1
